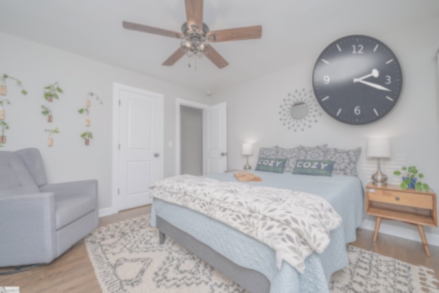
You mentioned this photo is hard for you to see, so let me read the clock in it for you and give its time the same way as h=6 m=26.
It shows h=2 m=18
